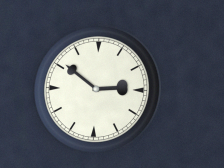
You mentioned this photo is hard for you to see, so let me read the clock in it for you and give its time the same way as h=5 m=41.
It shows h=2 m=51
